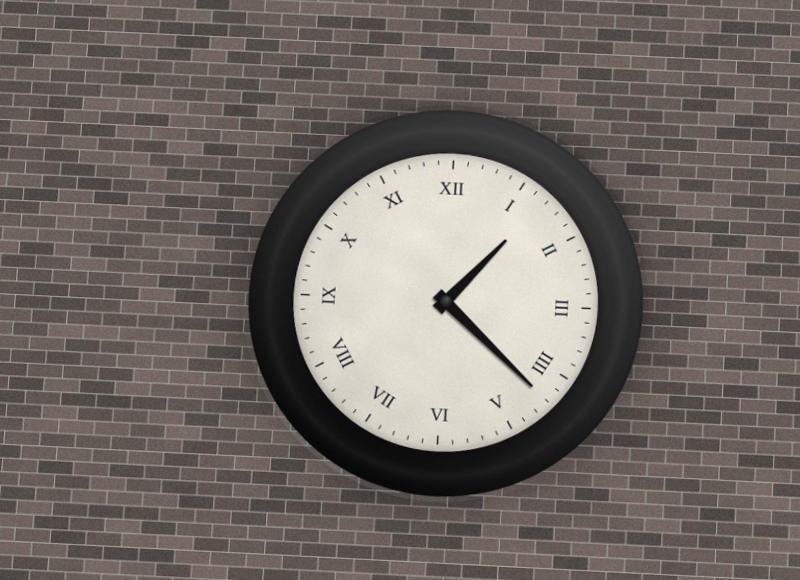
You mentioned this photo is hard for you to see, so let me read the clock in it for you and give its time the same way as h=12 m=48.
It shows h=1 m=22
